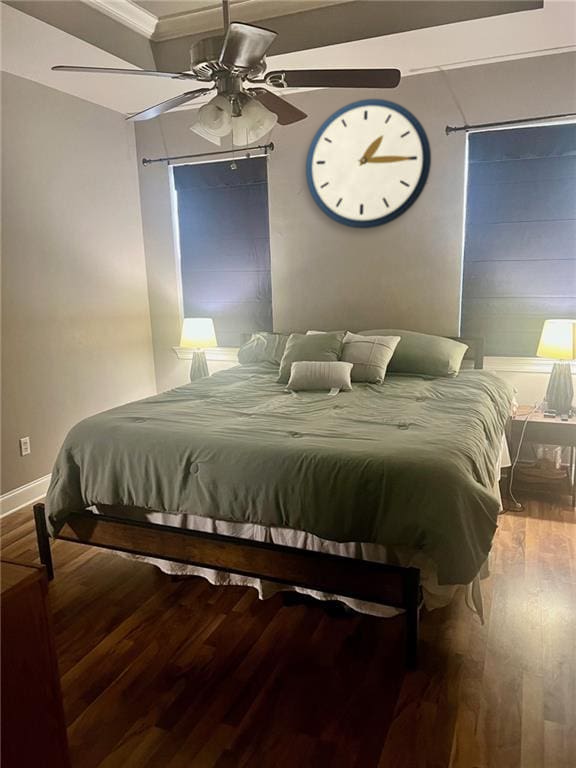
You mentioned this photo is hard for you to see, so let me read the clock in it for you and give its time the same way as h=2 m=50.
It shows h=1 m=15
